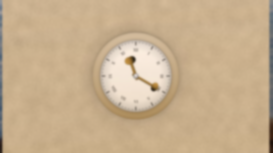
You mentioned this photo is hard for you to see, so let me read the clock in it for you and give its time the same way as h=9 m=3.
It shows h=11 m=20
